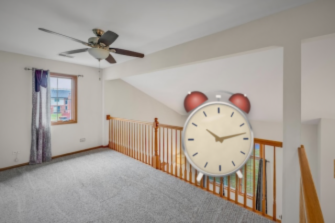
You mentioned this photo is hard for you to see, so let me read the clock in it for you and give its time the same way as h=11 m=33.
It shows h=10 m=13
